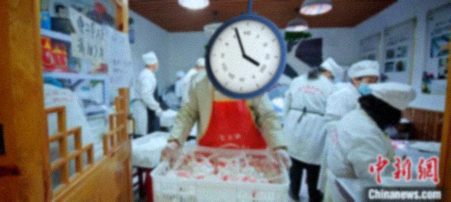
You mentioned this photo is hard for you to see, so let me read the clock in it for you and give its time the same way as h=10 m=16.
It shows h=3 m=56
